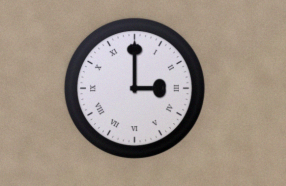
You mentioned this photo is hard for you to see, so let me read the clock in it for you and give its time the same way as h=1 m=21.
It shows h=3 m=0
